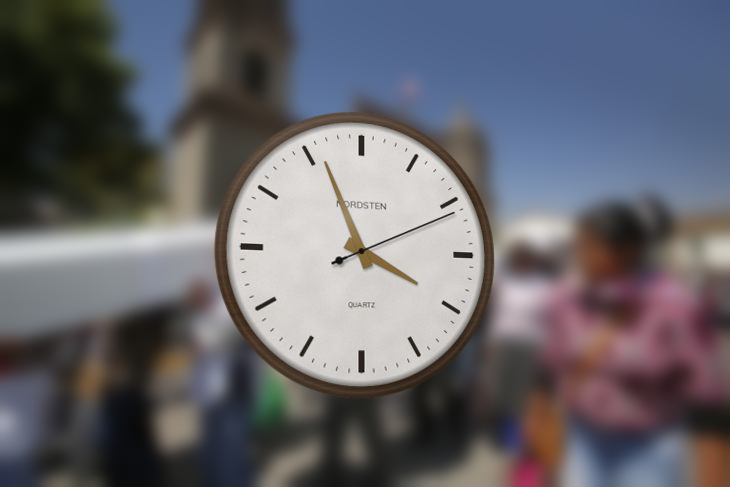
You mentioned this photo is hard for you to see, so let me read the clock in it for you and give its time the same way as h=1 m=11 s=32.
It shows h=3 m=56 s=11
